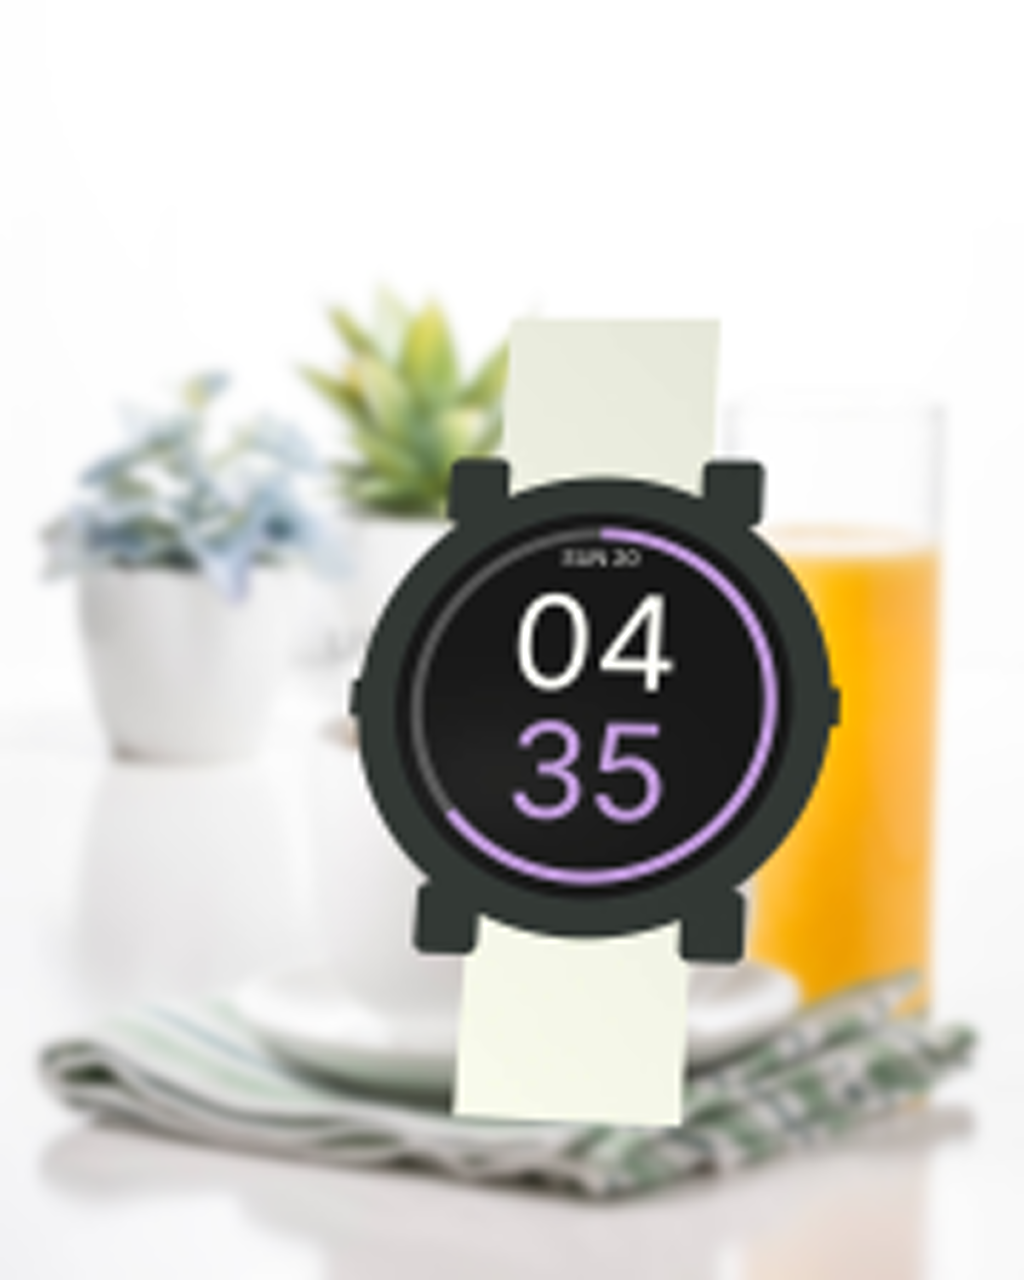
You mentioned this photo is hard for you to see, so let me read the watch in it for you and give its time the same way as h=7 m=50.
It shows h=4 m=35
